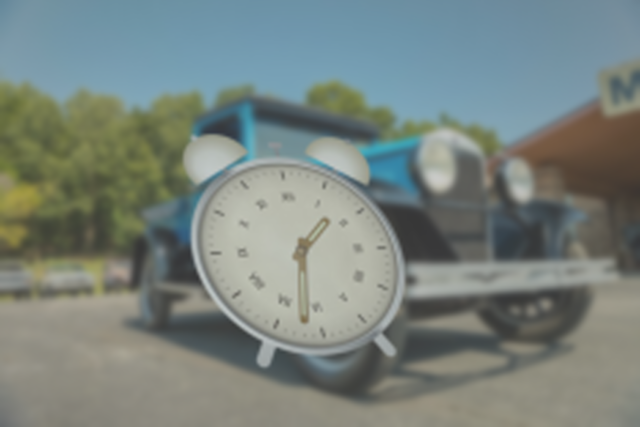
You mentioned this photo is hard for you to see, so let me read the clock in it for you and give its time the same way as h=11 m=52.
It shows h=1 m=32
